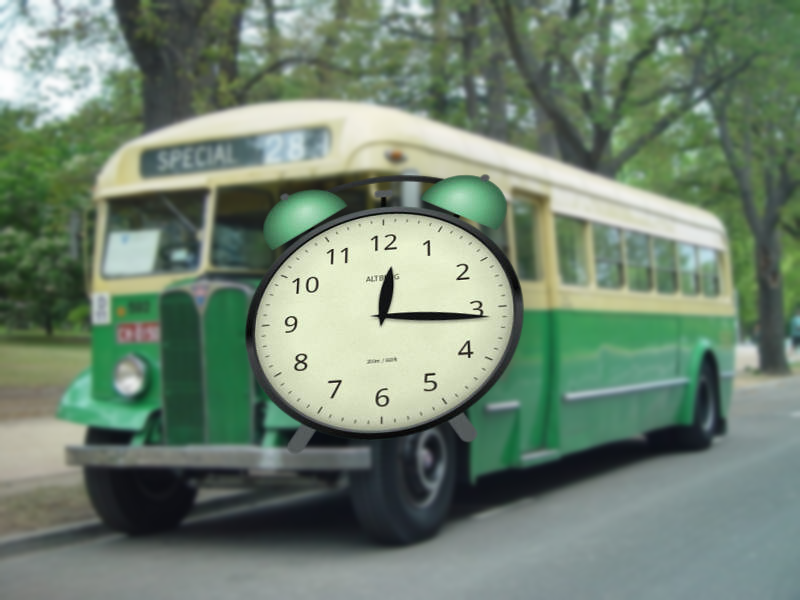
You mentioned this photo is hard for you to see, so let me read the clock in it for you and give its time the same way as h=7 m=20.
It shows h=12 m=16
